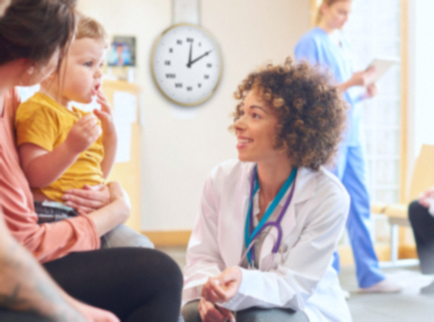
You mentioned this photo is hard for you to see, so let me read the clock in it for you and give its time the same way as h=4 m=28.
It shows h=12 m=10
